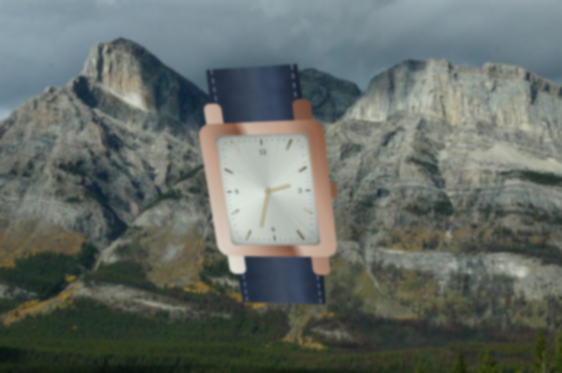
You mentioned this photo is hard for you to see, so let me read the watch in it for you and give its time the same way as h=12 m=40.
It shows h=2 m=33
